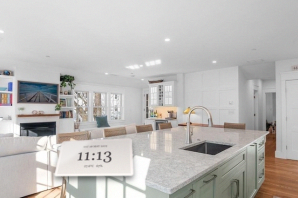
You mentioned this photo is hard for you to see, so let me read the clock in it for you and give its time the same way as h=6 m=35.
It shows h=11 m=13
